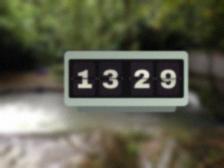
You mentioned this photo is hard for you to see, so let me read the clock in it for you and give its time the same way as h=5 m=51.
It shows h=13 m=29
